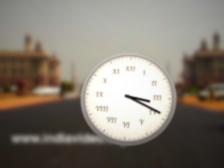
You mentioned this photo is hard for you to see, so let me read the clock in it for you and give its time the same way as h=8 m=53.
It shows h=3 m=19
